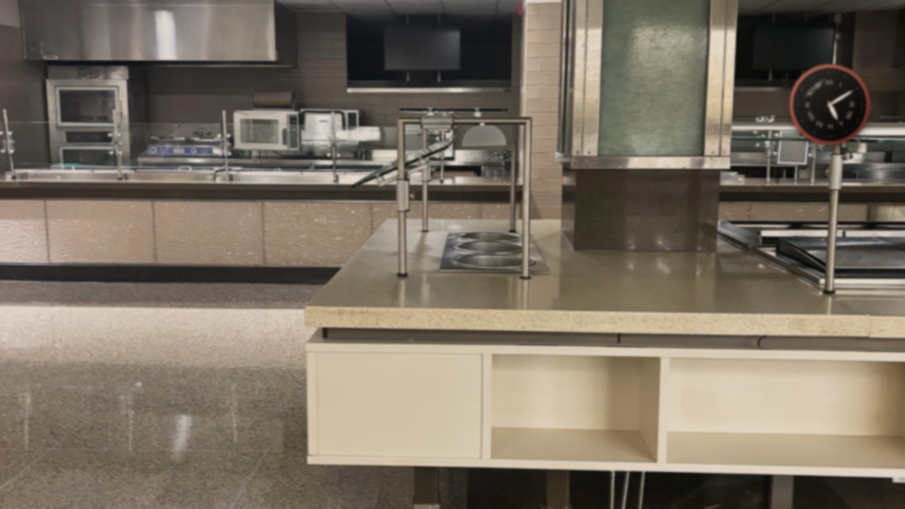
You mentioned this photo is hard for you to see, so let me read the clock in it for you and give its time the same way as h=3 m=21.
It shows h=5 m=10
